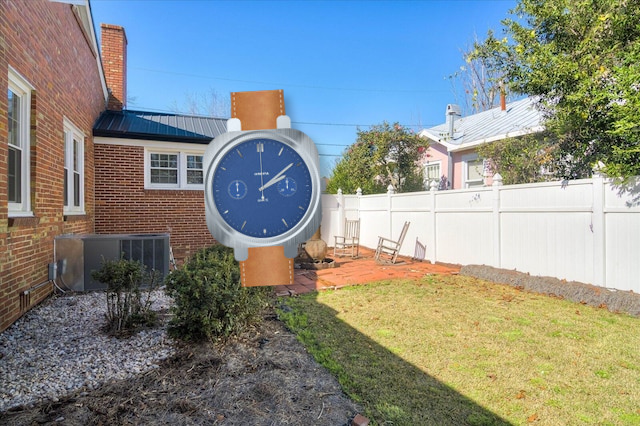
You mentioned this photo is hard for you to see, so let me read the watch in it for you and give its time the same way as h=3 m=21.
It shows h=2 m=9
